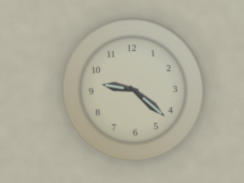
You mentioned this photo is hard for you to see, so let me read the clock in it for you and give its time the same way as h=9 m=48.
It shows h=9 m=22
